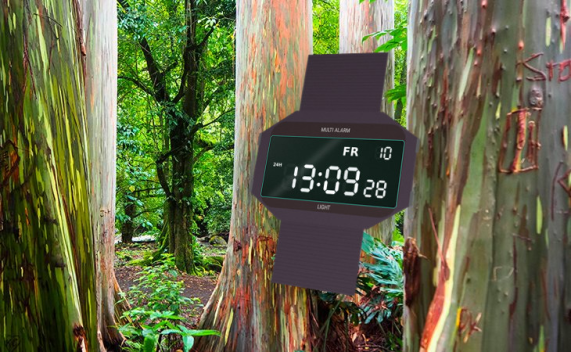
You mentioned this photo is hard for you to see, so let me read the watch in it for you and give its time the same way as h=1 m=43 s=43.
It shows h=13 m=9 s=28
